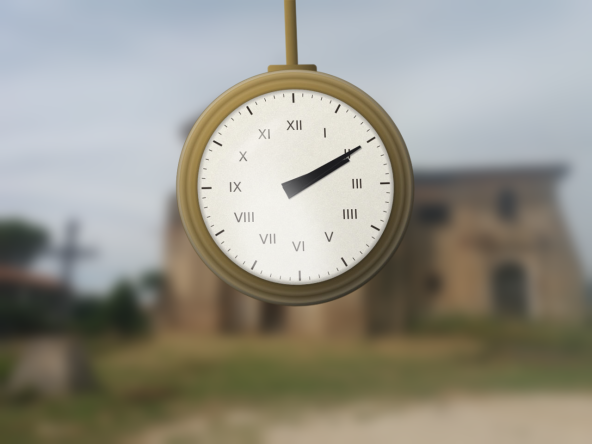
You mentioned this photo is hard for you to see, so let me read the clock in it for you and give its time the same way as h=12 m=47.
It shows h=2 m=10
